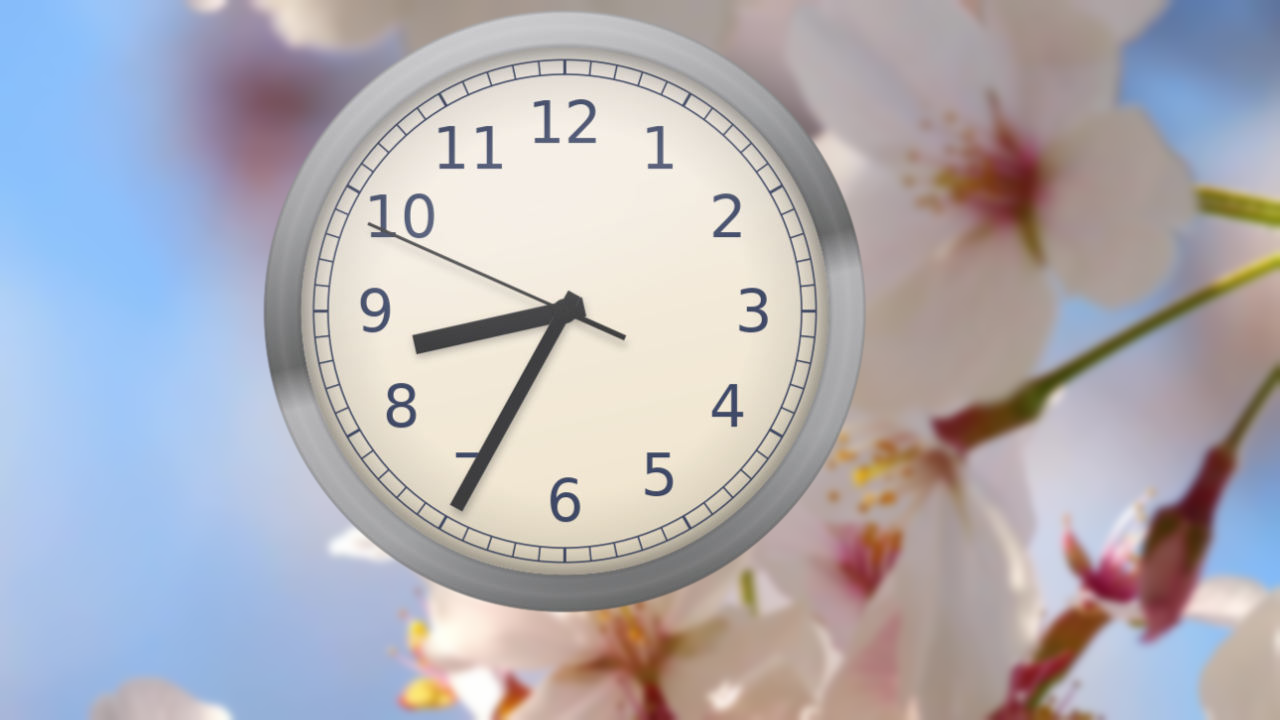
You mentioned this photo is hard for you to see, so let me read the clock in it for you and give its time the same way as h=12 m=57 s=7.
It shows h=8 m=34 s=49
